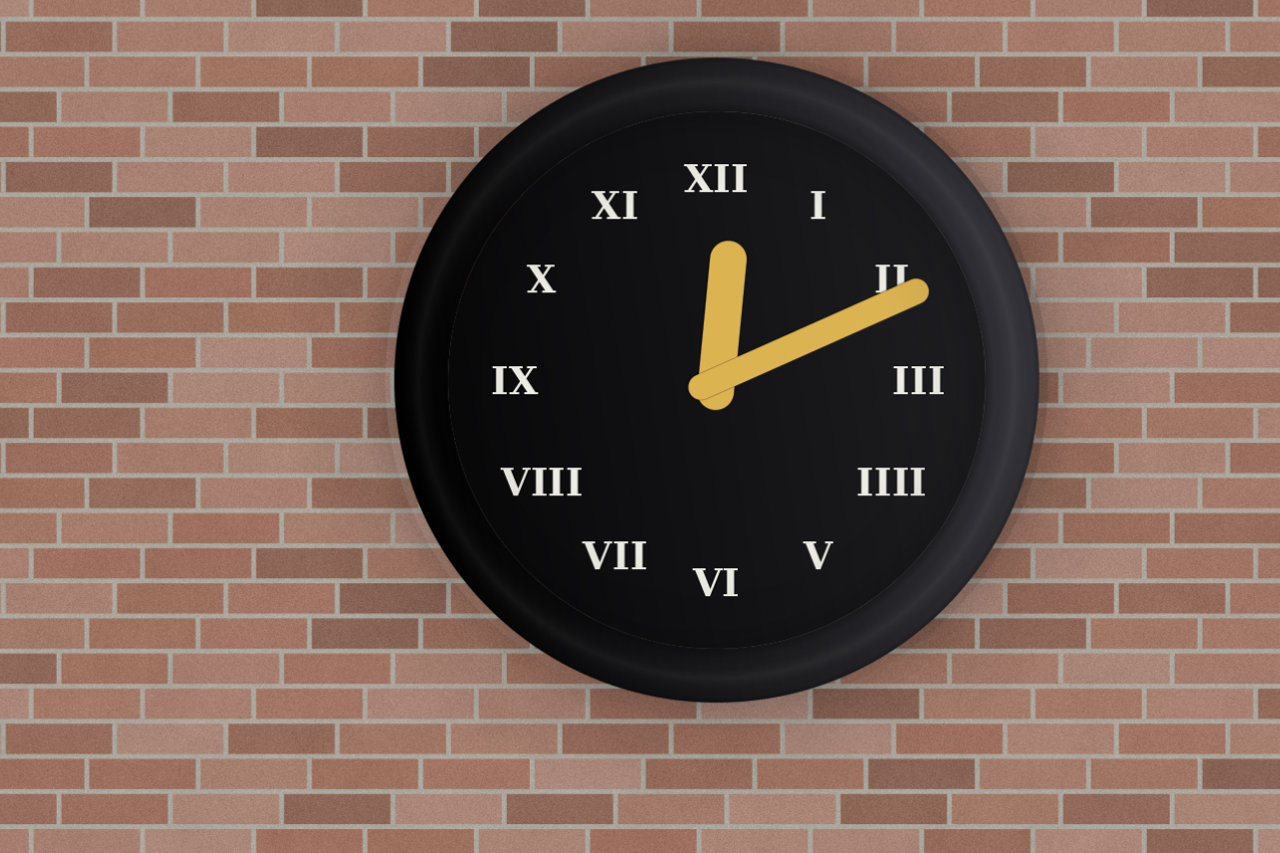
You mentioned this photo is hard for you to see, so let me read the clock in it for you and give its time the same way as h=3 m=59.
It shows h=12 m=11
